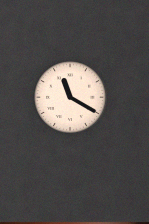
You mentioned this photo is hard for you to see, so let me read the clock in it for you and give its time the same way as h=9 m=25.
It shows h=11 m=20
